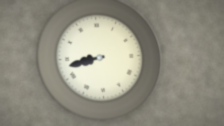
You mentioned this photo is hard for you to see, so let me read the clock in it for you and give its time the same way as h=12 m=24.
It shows h=8 m=43
